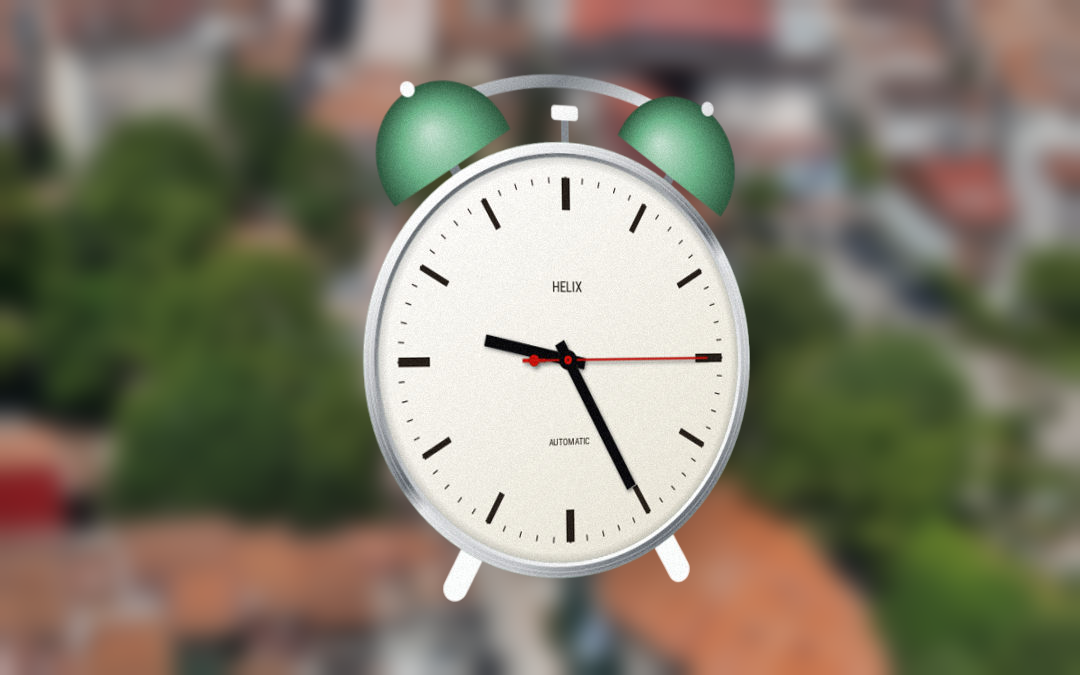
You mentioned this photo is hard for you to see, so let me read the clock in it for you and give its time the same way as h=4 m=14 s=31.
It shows h=9 m=25 s=15
